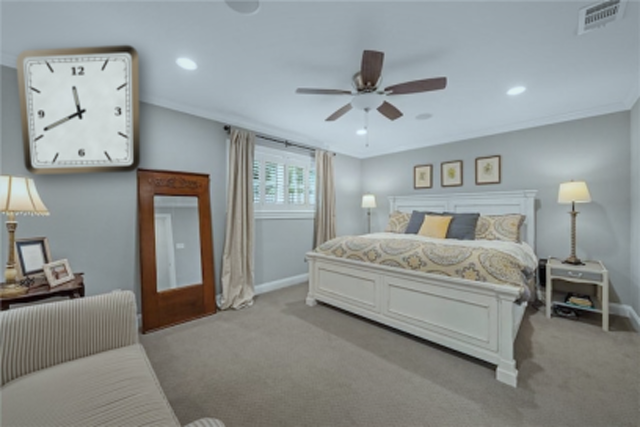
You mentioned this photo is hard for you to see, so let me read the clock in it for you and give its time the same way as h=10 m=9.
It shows h=11 m=41
